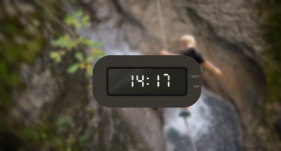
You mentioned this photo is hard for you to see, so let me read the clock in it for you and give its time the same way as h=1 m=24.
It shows h=14 m=17
